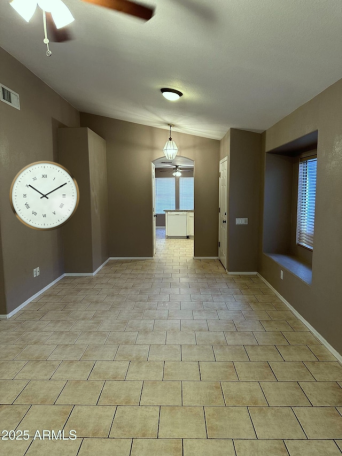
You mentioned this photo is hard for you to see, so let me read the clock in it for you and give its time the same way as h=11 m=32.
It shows h=10 m=10
